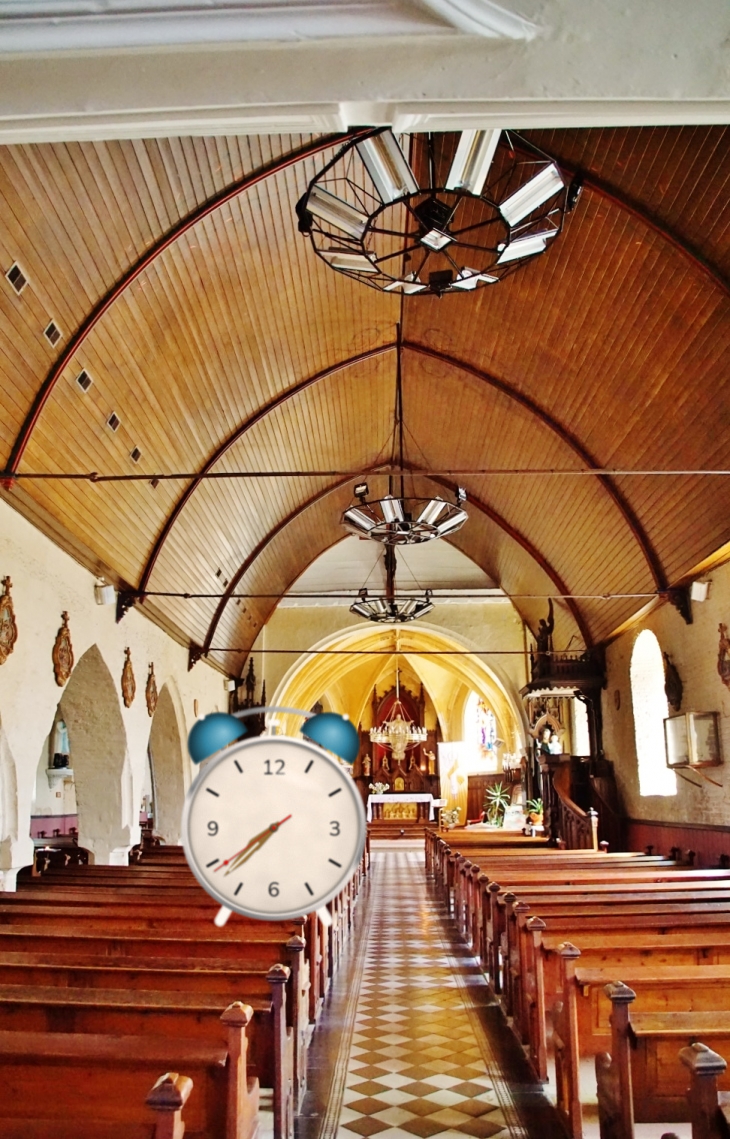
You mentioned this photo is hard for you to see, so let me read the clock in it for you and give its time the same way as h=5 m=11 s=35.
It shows h=7 m=37 s=39
